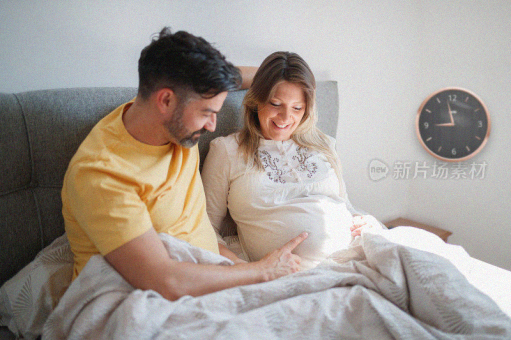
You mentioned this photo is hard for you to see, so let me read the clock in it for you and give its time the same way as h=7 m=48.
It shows h=8 m=58
